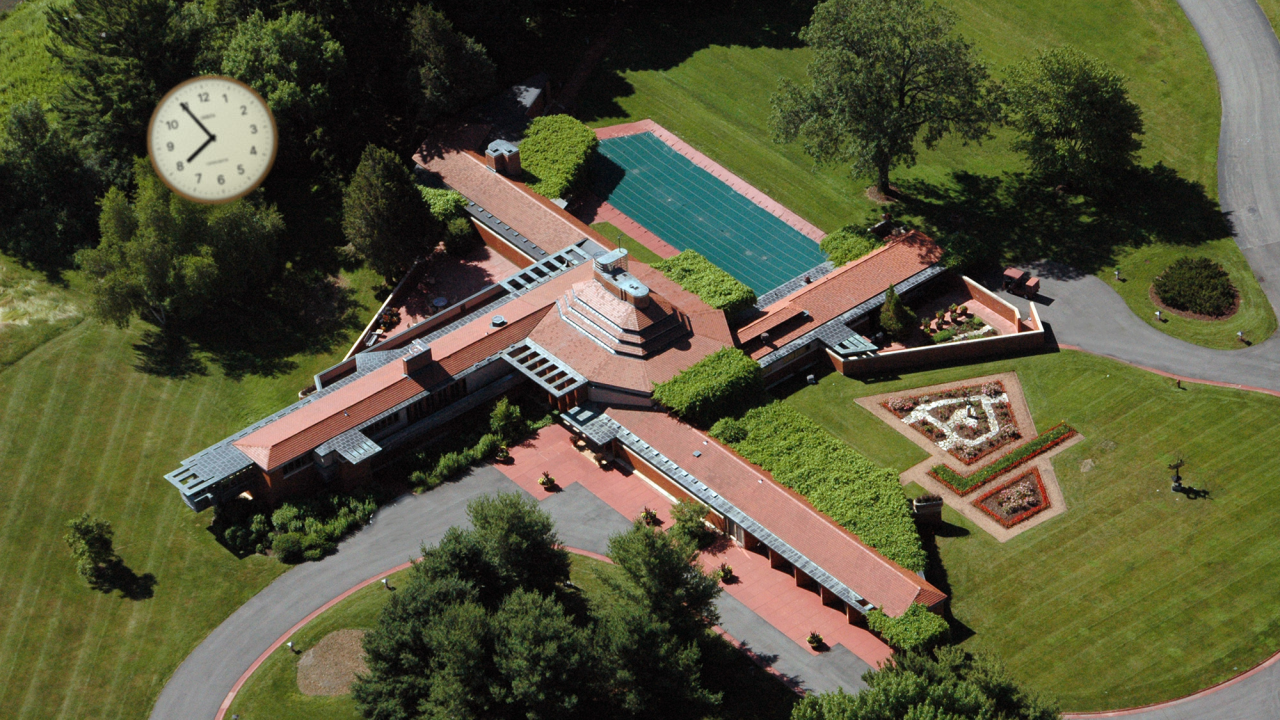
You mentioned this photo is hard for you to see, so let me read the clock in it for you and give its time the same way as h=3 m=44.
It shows h=7 m=55
